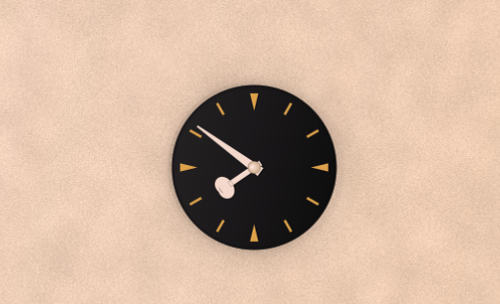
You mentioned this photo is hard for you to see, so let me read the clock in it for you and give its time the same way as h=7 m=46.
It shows h=7 m=51
